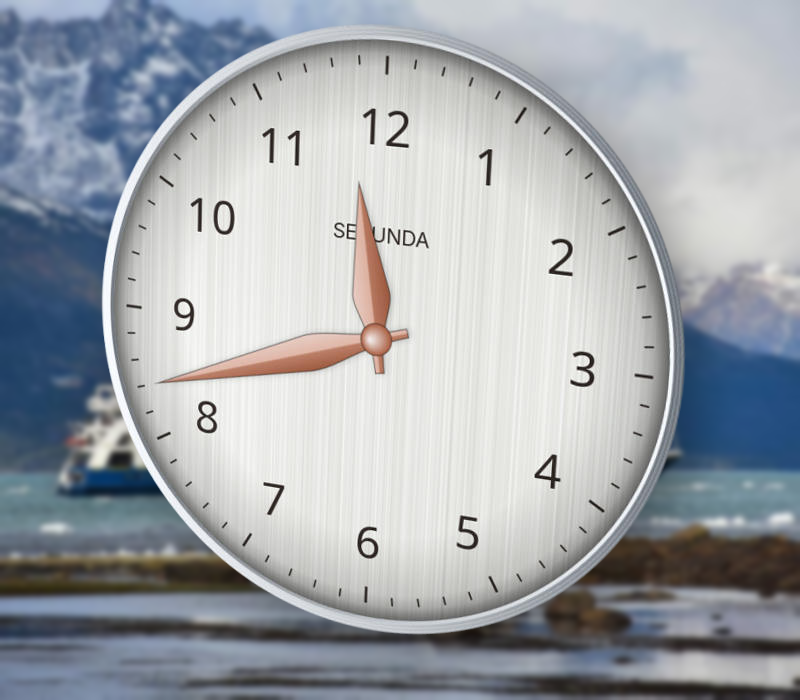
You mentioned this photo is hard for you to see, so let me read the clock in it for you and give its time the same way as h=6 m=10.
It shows h=11 m=42
